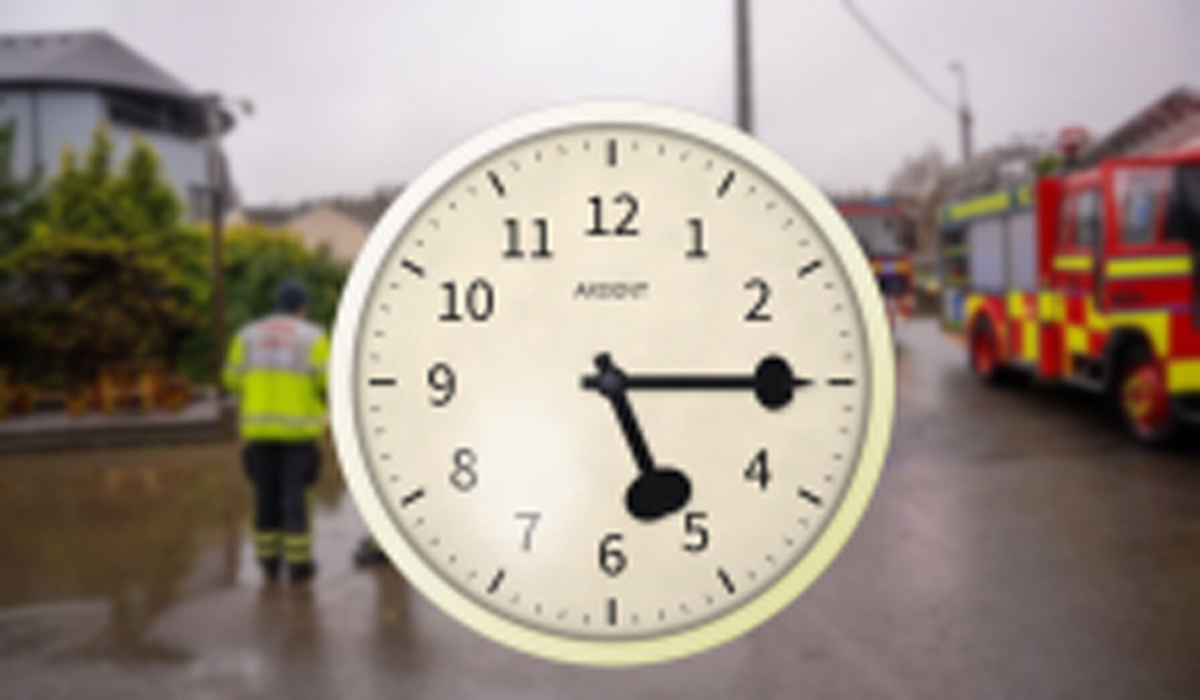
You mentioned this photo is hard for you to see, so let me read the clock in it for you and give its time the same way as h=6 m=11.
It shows h=5 m=15
